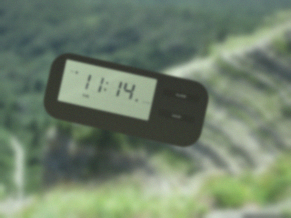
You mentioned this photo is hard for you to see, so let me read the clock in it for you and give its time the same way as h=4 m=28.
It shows h=11 m=14
